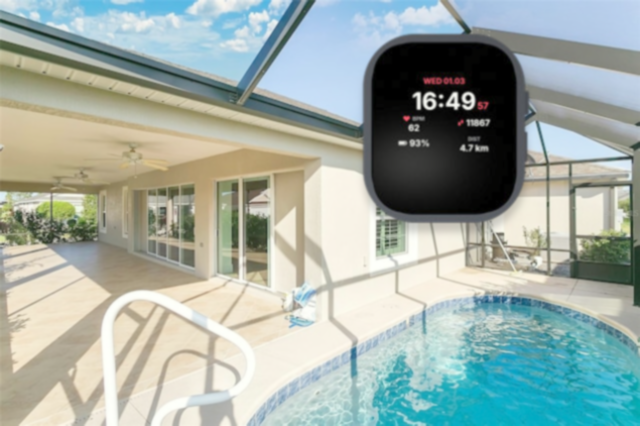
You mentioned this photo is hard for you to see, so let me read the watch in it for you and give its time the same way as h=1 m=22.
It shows h=16 m=49
